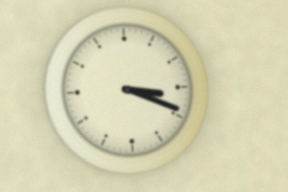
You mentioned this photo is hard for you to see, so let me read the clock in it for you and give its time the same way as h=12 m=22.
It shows h=3 m=19
